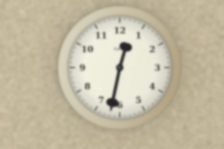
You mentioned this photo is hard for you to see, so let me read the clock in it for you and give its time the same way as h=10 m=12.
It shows h=12 m=32
